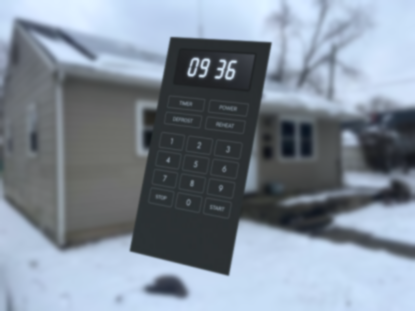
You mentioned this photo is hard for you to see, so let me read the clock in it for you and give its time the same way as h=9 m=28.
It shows h=9 m=36
